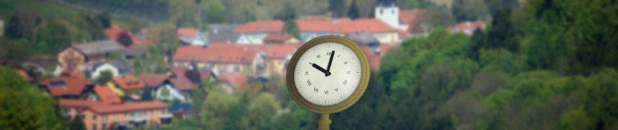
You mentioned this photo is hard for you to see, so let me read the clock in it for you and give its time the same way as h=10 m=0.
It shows h=10 m=2
